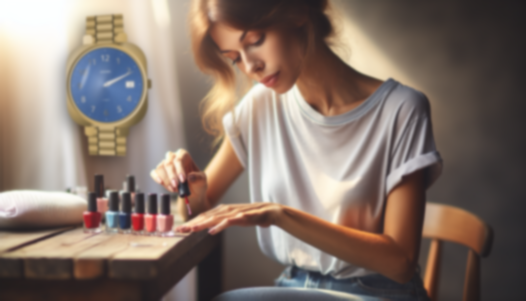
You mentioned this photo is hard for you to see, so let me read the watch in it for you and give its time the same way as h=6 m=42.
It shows h=2 m=11
